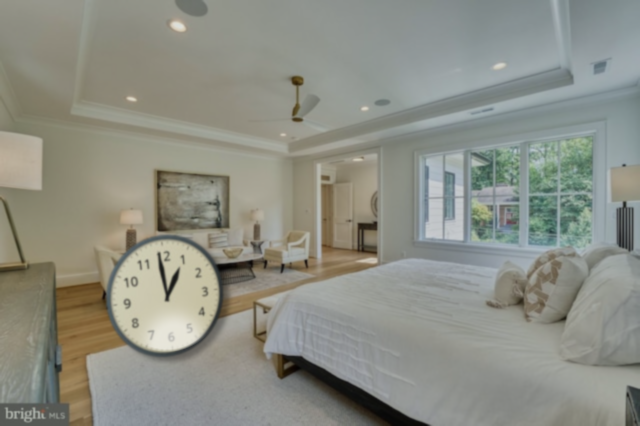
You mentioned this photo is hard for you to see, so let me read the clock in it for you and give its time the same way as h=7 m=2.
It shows h=12 m=59
